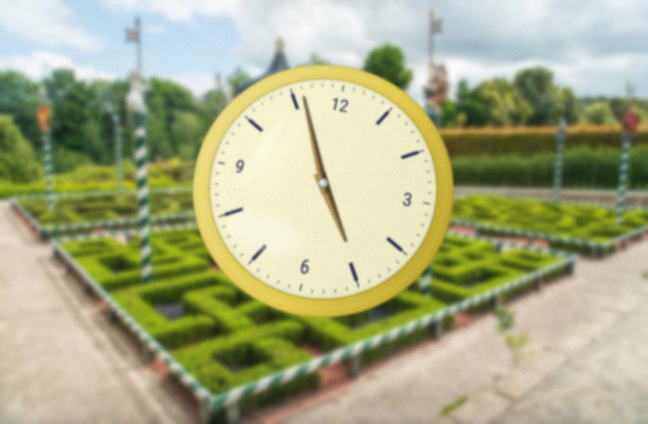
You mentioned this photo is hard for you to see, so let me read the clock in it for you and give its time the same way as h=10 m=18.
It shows h=4 m=56
